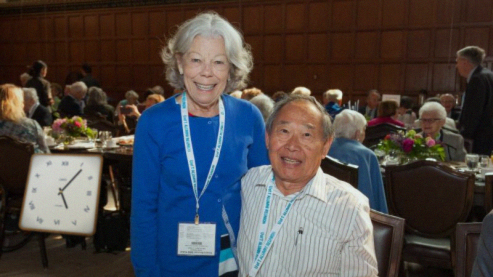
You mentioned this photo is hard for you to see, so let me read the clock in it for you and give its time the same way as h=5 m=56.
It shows h=5 m=6
